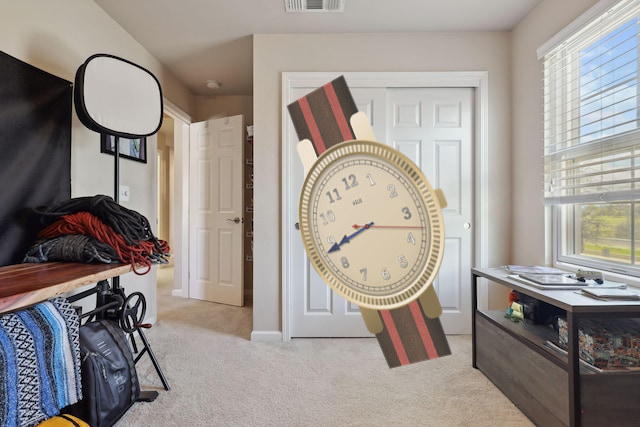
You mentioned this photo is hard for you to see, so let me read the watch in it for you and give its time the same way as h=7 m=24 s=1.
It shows h=8 m=43 s=18
